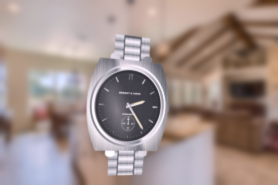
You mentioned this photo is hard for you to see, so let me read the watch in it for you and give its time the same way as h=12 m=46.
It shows h=2 m=24
